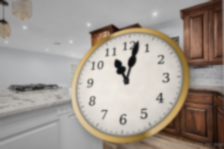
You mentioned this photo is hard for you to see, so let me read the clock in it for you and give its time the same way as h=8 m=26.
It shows h=11 m=2
